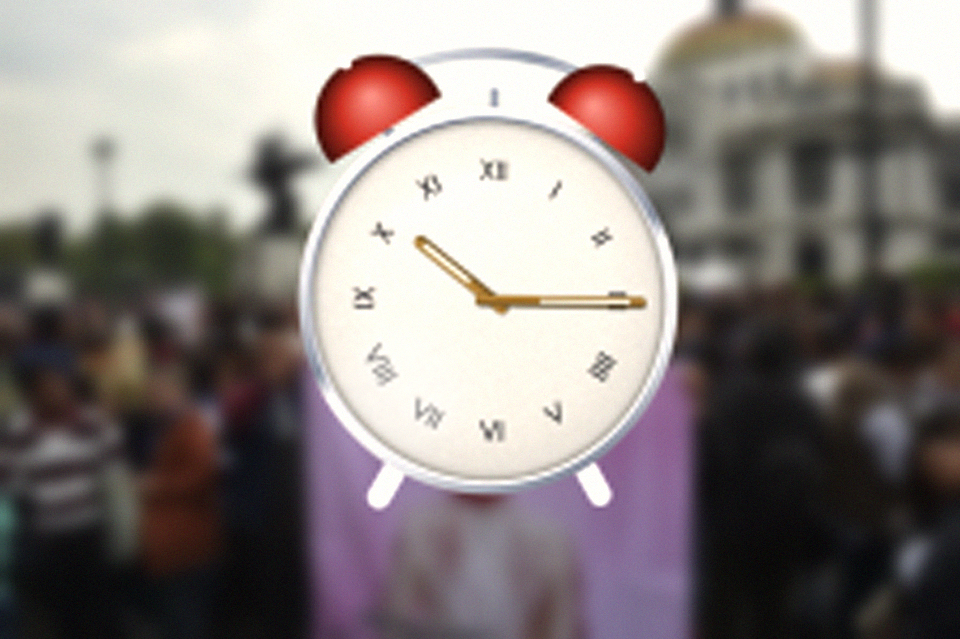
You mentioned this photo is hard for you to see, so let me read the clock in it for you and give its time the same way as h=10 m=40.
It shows h=10 m=15
